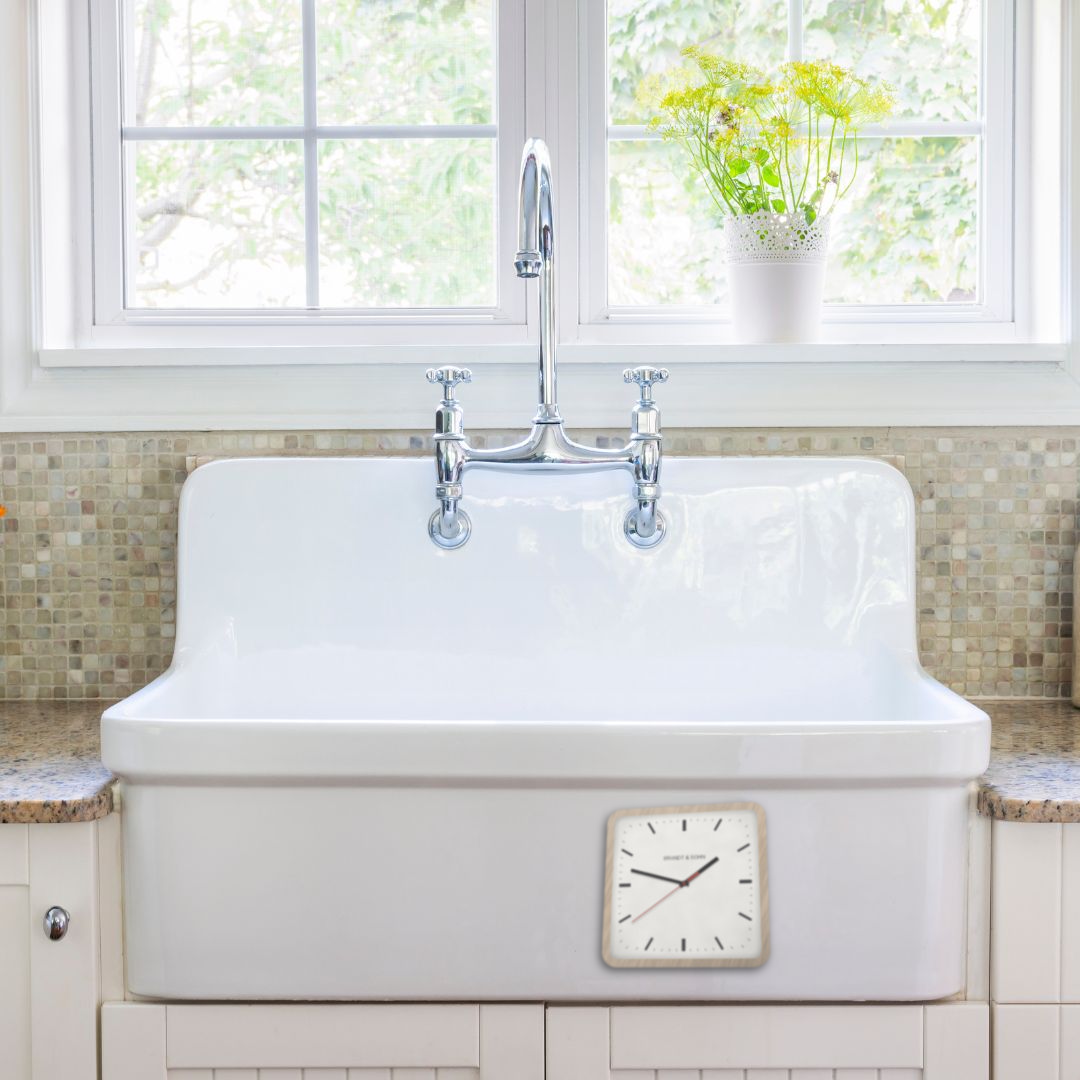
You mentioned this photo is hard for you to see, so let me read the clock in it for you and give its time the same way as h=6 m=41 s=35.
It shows h=1 m=47 s=39
